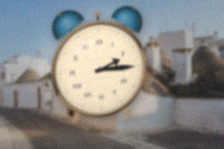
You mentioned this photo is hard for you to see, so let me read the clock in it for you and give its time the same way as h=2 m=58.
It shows h=2 m=15
